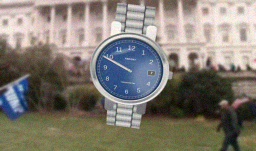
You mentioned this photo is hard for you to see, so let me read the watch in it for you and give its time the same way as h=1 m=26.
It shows h=9 m=49
